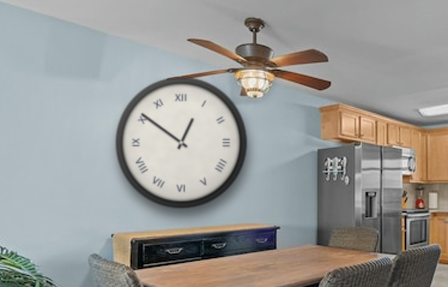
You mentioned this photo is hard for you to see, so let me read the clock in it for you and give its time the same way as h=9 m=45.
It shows h=12 m=51
